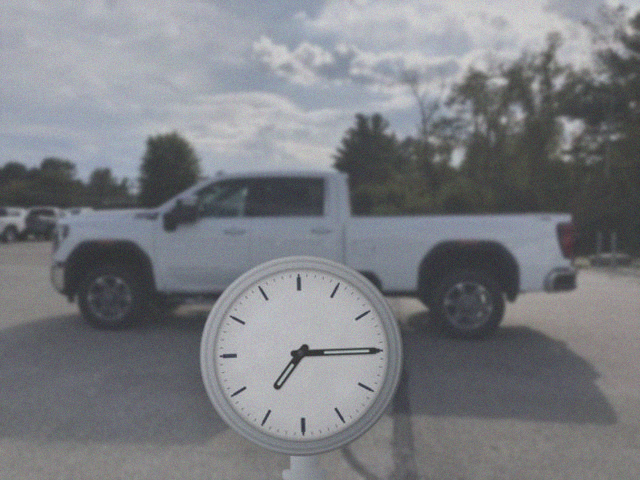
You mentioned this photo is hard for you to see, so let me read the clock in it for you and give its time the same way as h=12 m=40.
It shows h=7 m=15
